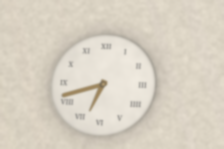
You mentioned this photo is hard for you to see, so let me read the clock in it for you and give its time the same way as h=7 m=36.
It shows h=6 m=42
